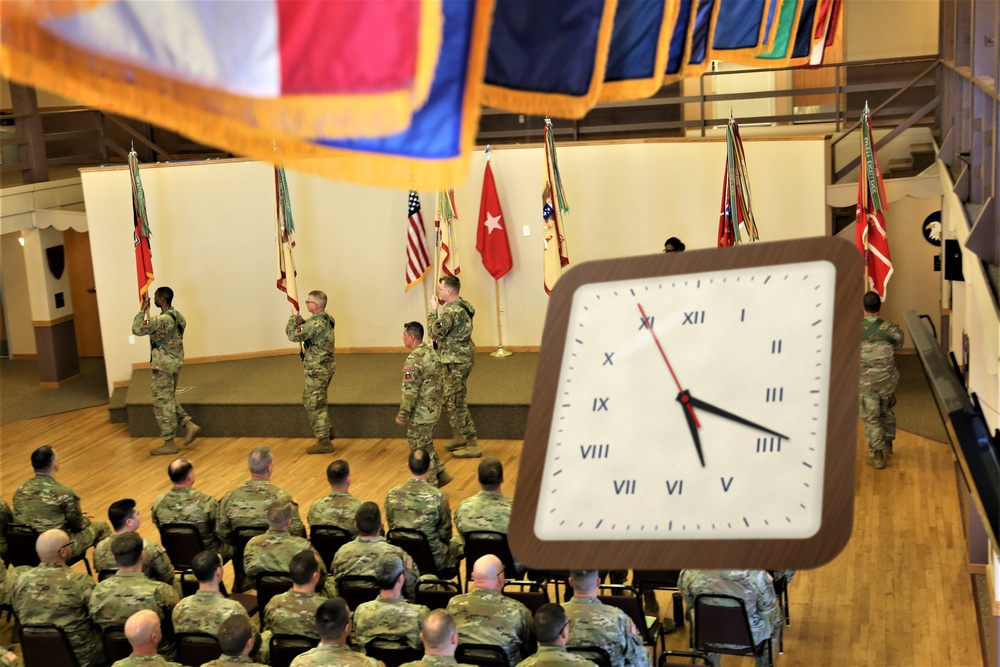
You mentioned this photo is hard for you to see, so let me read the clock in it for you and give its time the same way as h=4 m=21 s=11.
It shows h=5 m=18 s=55
